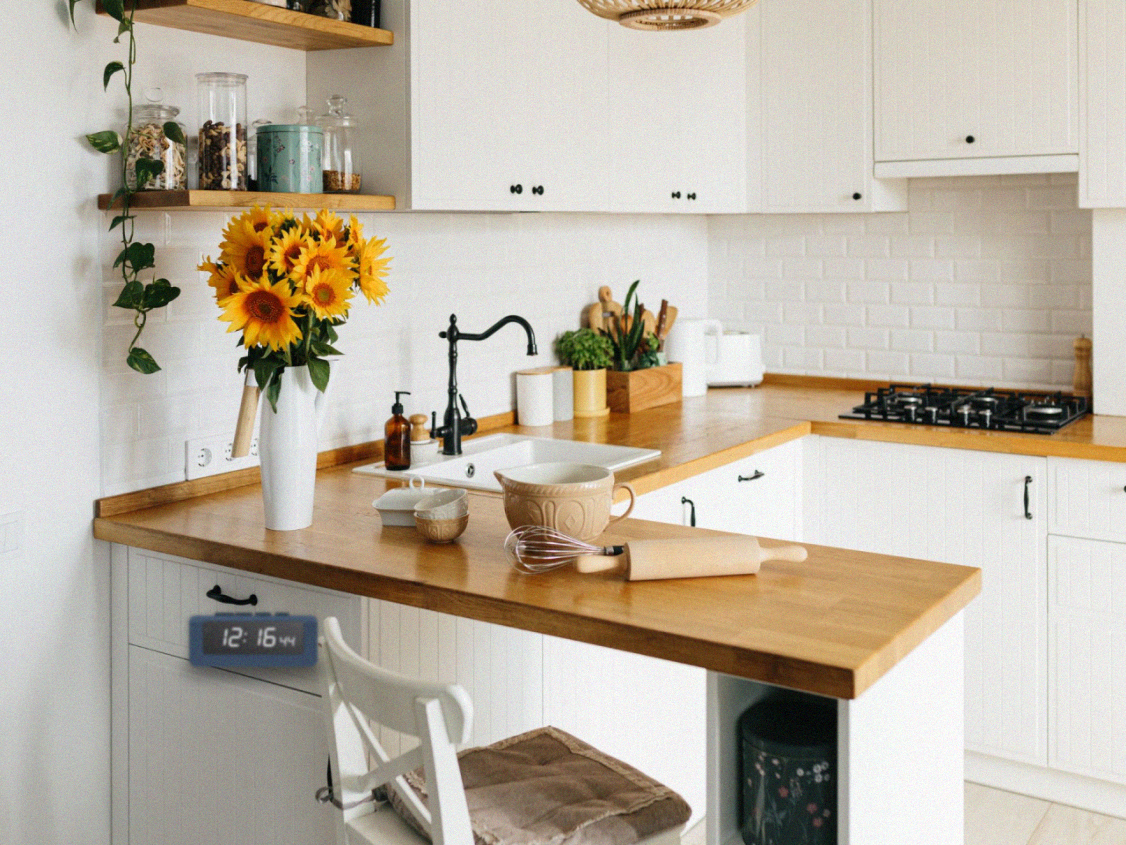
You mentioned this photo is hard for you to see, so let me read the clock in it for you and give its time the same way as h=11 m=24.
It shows h=12 m=16
